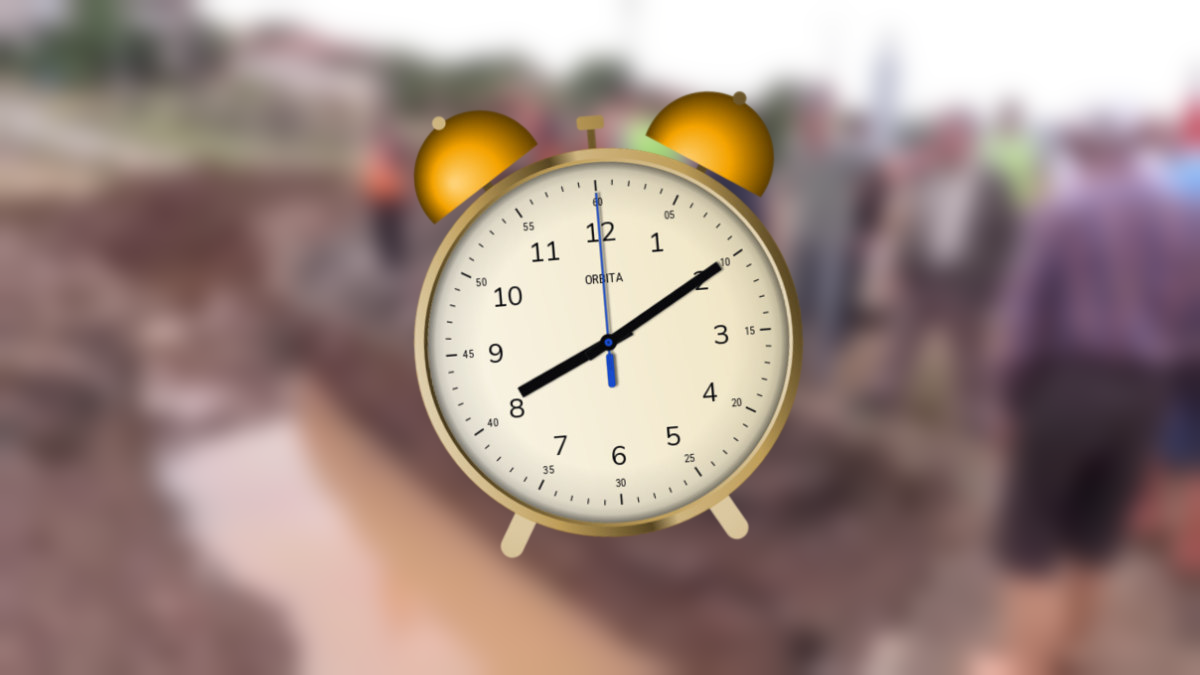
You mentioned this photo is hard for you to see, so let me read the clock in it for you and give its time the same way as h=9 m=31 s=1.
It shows h=8 m=10 s=0
